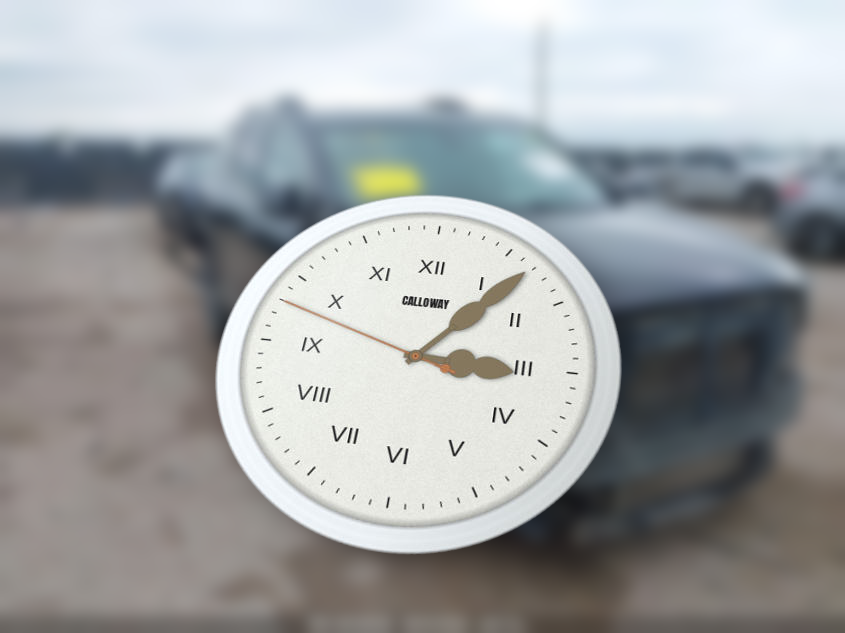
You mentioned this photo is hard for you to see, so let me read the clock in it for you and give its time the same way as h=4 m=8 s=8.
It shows h=3 m=6 s=48
